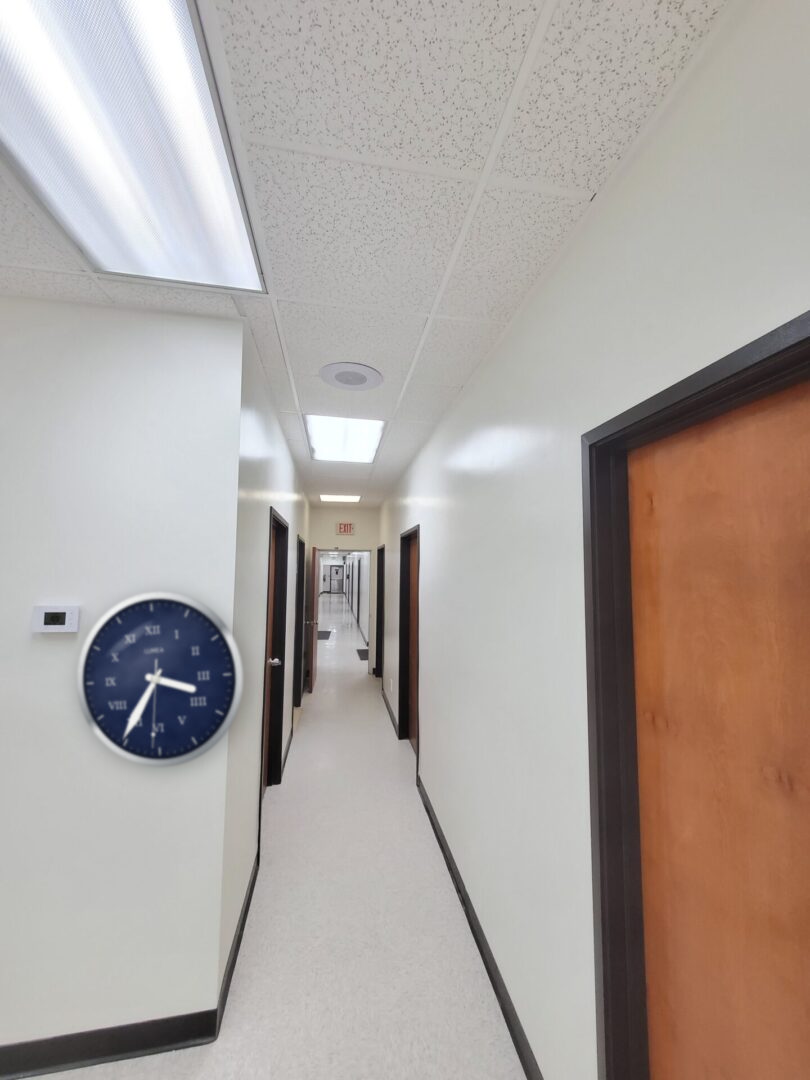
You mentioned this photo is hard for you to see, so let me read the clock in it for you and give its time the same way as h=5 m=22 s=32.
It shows h=3 m=35 s=31
